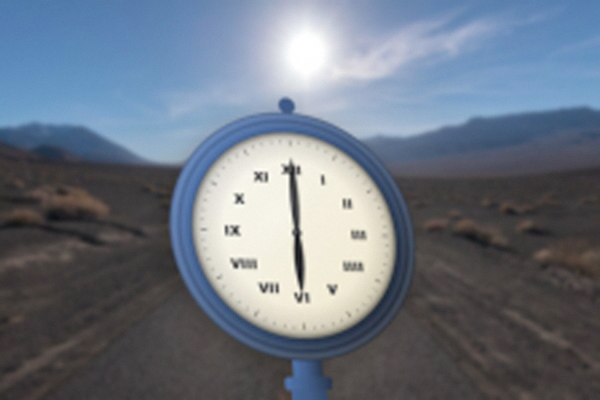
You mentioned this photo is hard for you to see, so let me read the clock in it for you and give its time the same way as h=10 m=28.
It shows h=6 m=0
